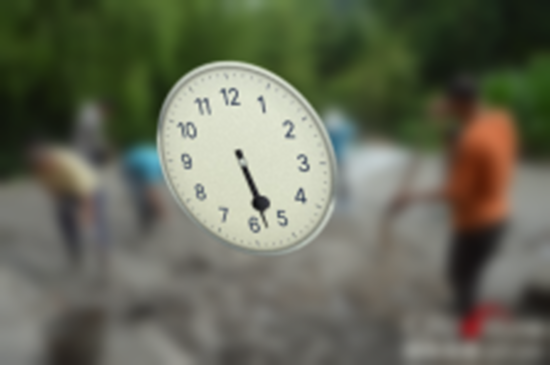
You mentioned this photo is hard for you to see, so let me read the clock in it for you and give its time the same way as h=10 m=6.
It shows h=5 m=28
